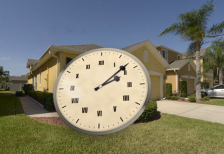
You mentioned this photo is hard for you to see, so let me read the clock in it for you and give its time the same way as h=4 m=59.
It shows h=2 m=8
